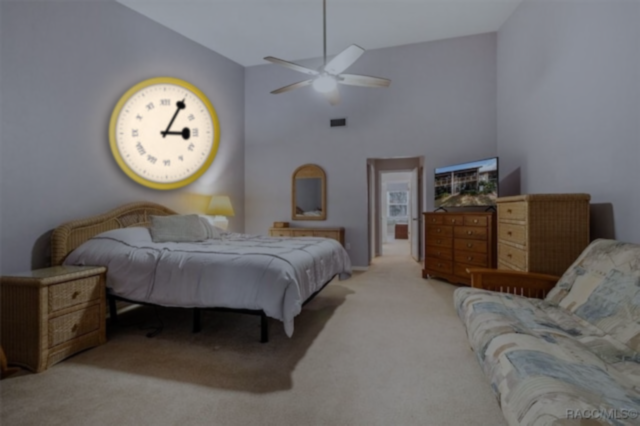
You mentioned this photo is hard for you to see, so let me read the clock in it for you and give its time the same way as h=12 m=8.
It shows h=3 m=5
